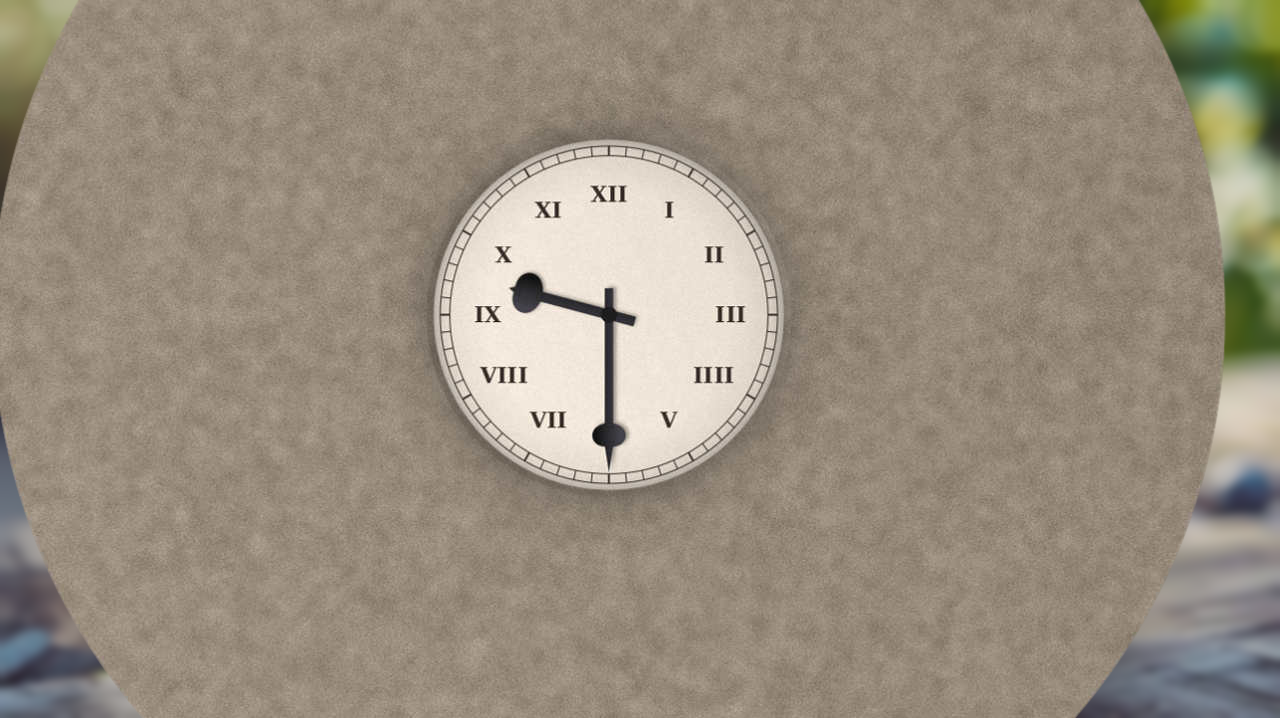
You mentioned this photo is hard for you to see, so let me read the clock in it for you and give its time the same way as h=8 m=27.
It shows h=9 m=30
